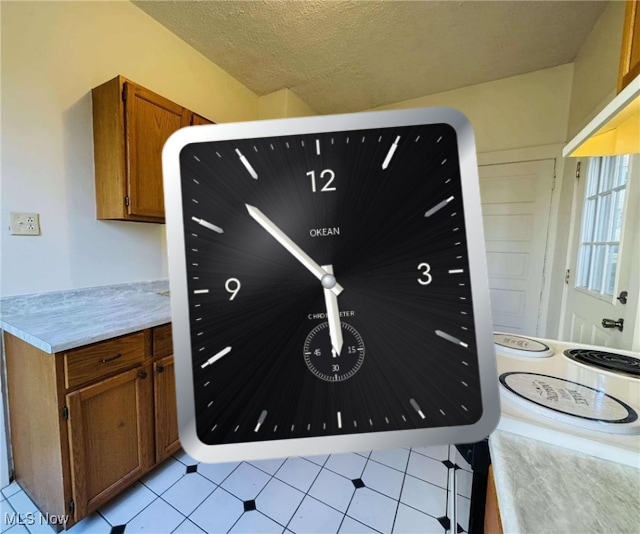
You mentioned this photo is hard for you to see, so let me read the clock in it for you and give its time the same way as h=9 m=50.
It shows h=5 m=53
